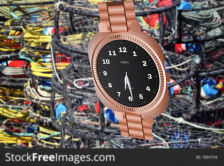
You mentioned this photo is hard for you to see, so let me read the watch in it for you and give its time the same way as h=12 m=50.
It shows h=6 m=29
